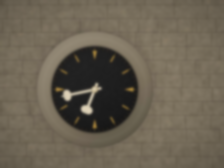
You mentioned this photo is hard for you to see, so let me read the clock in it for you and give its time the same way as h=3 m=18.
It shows h=6 m=43
